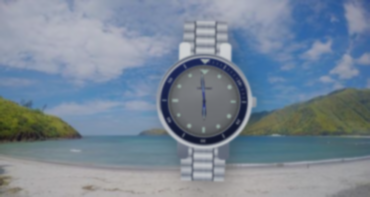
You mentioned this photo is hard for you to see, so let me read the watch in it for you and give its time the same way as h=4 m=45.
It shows h=5 m=59
